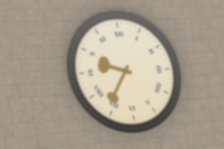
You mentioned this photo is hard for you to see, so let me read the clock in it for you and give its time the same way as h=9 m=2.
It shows h=9 m=36
